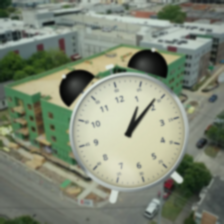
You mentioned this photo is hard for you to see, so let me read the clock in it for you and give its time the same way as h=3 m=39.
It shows h=1 m=9
